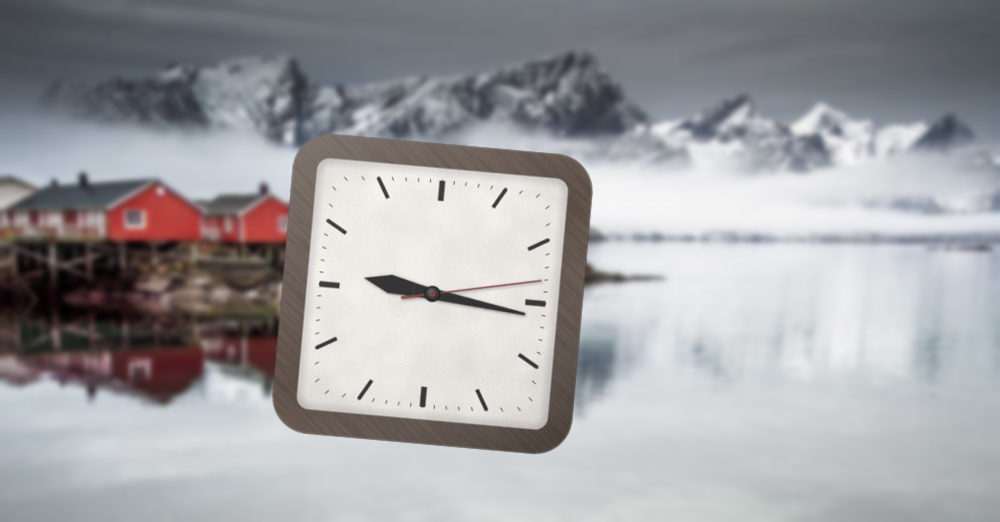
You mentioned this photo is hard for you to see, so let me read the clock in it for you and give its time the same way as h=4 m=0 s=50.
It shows h=9 m=16 s=13
